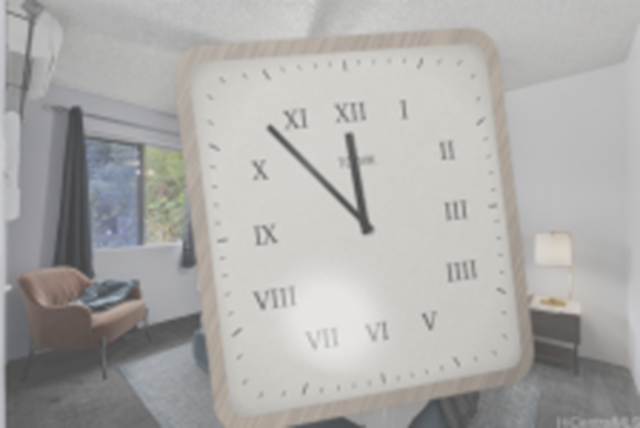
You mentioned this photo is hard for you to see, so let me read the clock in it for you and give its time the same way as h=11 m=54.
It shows h=11 m=53
